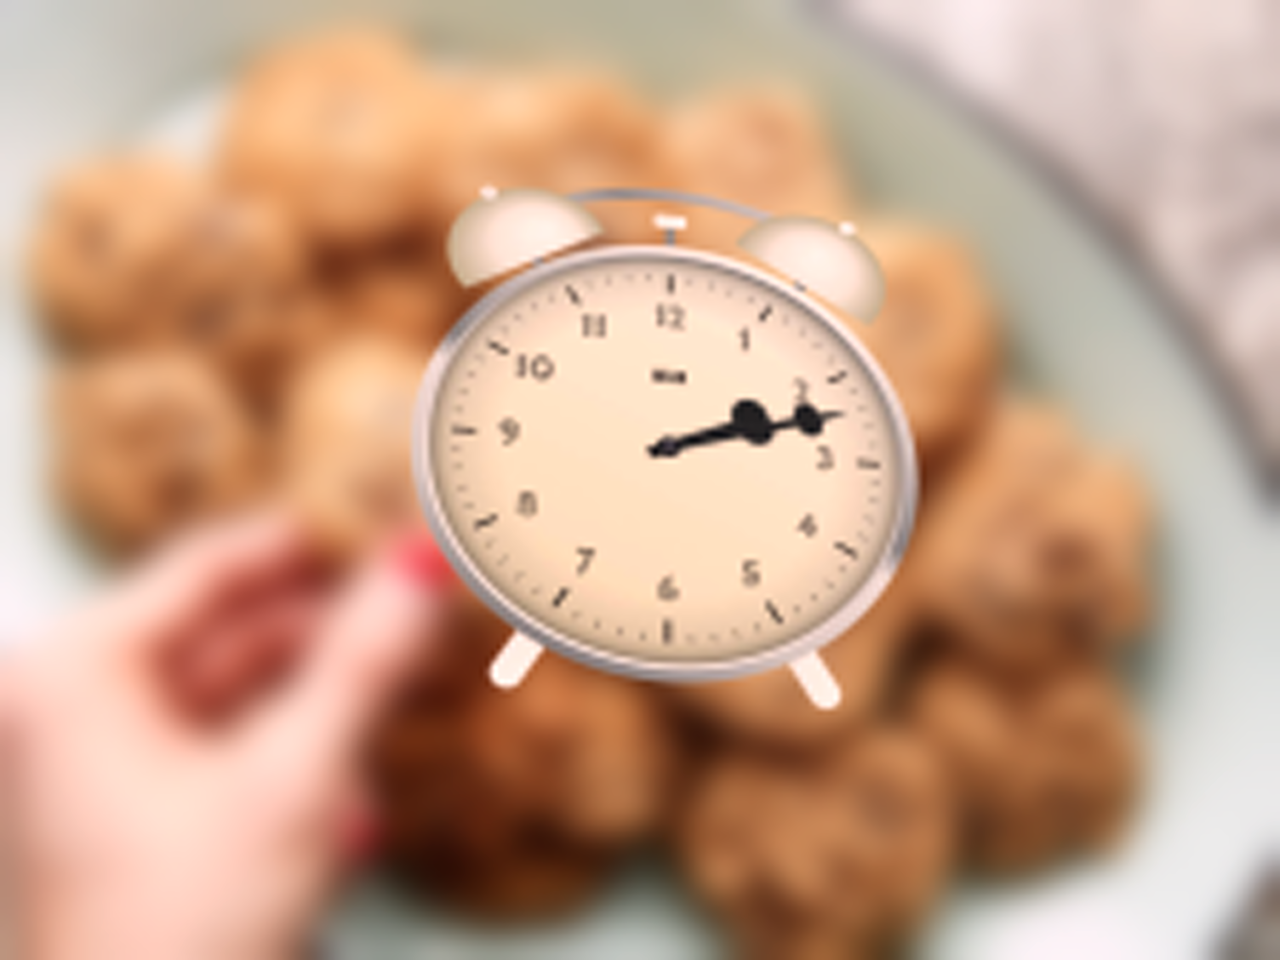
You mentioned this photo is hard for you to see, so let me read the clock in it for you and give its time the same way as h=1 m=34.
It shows h=2 m=12
